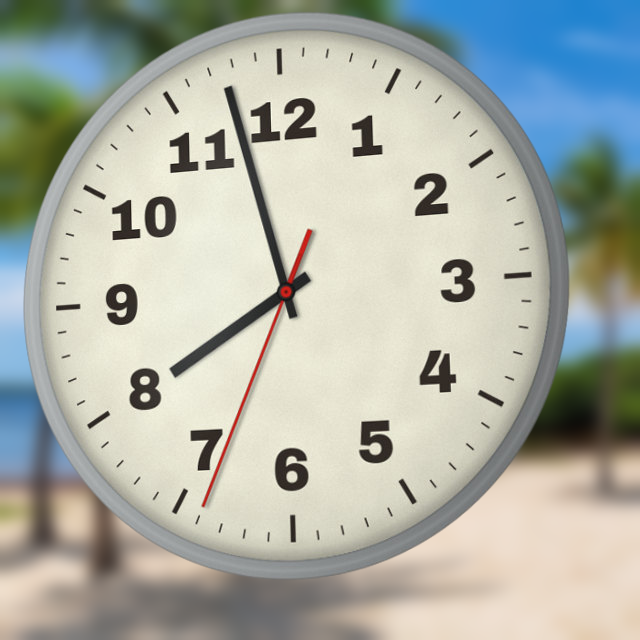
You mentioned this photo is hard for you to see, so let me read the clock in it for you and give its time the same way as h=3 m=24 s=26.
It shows h=7 m=57 s=34
